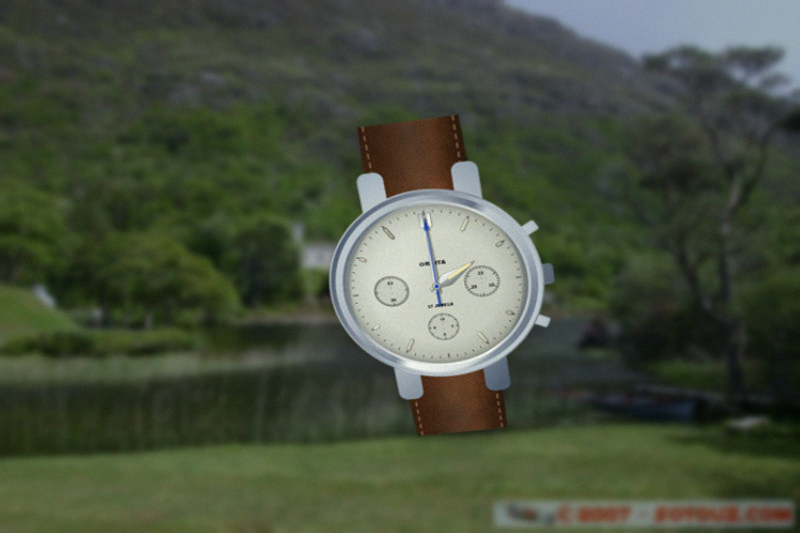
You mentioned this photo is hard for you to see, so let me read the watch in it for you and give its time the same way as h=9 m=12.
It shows h=2 m=0
